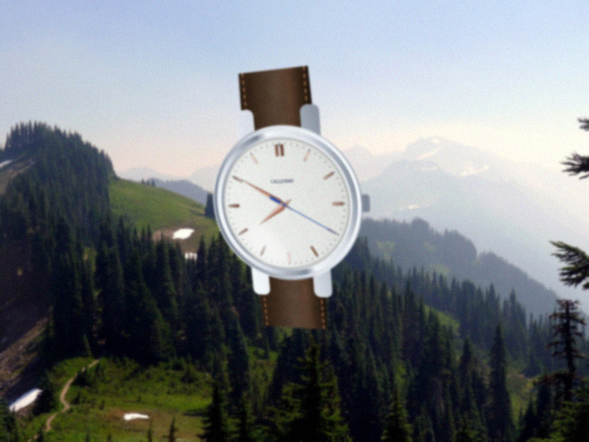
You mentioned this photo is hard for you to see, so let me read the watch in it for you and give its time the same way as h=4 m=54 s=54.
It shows h=7 m=50 s=20
